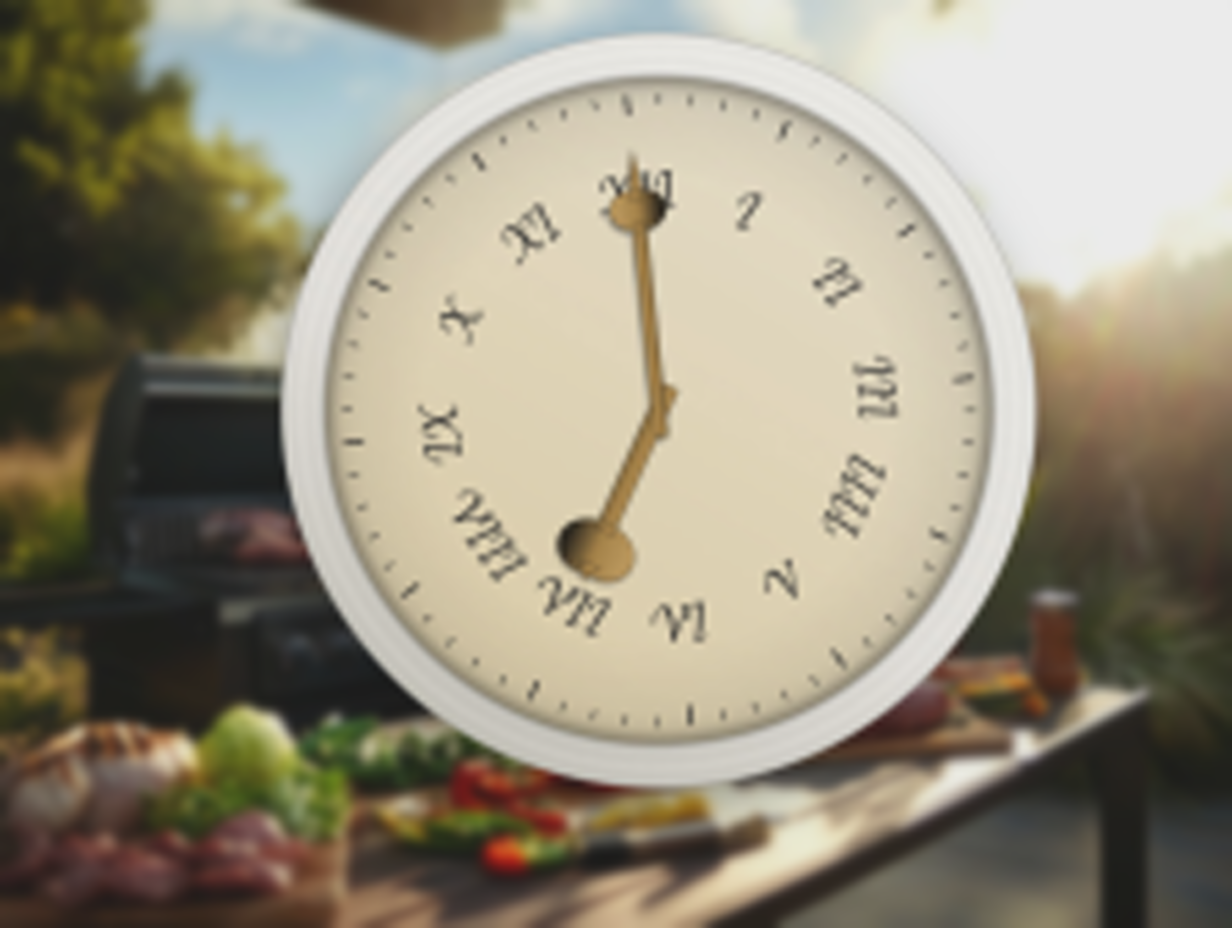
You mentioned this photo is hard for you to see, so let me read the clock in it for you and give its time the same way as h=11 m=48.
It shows h=7 m=0
